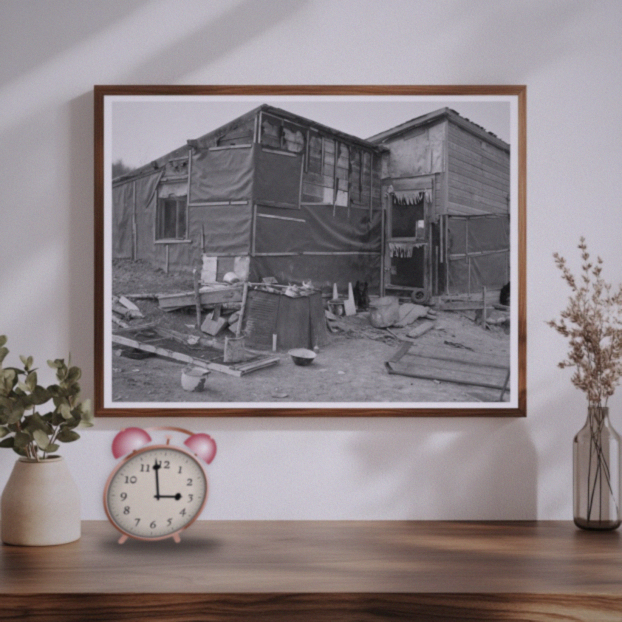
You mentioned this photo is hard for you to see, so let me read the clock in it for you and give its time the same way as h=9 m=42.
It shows h=2 m=58
